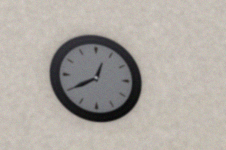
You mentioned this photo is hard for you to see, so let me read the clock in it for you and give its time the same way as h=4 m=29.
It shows h=12 m=40
